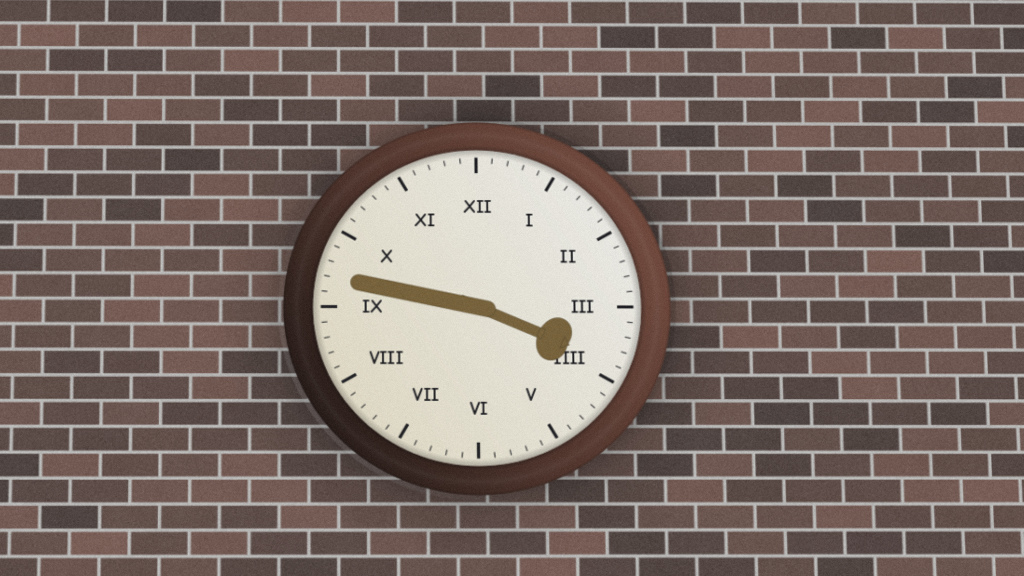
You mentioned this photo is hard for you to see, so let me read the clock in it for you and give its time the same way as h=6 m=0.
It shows h=3 m=47
